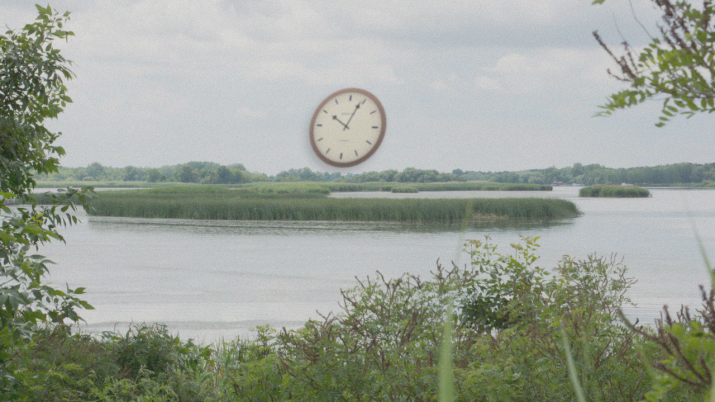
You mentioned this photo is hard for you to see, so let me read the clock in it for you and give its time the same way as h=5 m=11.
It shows h=10 m=4
